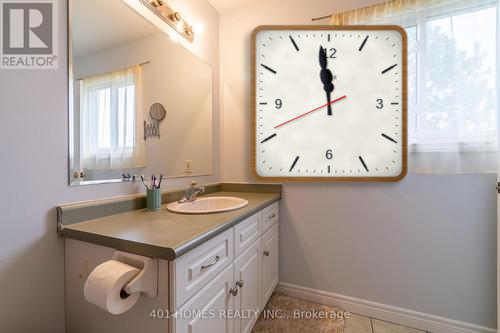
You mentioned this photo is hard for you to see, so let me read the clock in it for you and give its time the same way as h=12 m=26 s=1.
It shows h=11 m=58 s=41
